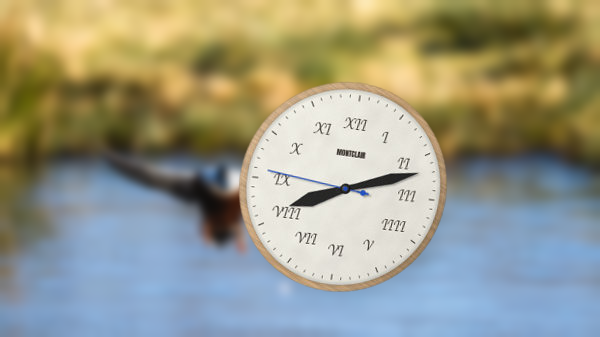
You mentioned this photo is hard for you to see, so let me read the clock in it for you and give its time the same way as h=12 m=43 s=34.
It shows h=8 m=11 s=46
